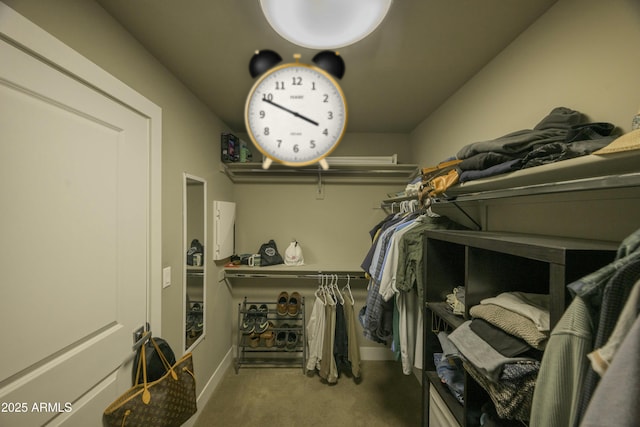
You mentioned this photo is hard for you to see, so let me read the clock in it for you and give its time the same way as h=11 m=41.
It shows h=3 m=49
